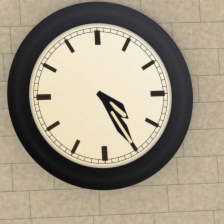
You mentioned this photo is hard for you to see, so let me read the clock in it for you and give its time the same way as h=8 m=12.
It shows h=4 m=25
